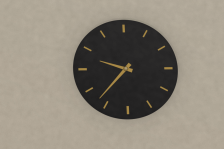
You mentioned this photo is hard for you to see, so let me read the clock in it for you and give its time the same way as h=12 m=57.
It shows h=9 m=37
